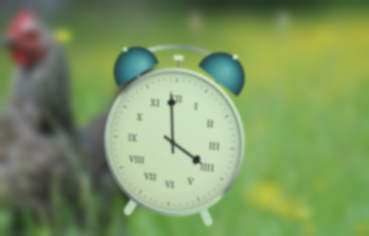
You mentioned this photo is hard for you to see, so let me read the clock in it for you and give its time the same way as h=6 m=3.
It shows h=3 m=59
